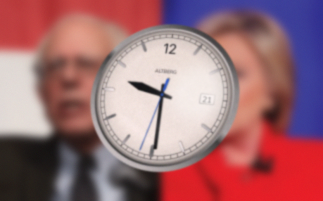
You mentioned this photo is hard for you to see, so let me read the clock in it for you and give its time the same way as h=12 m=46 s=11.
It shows h=9 m=29 s=32
